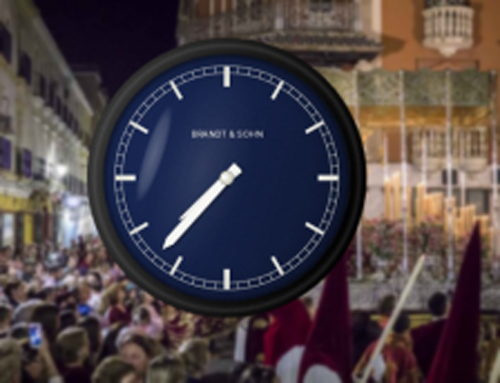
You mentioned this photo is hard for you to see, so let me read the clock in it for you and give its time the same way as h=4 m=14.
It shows h=7 m=37
